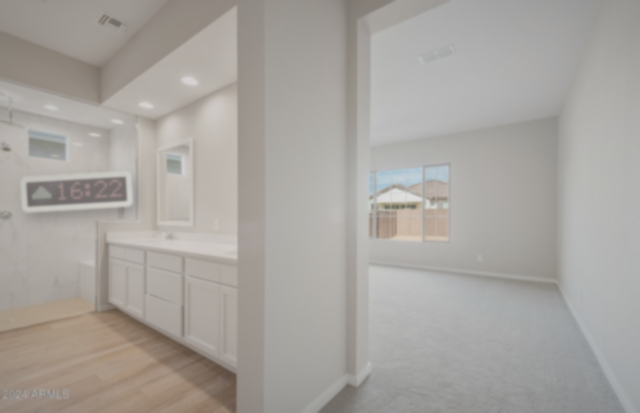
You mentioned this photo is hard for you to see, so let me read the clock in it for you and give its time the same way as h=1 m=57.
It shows h=16 m=22
